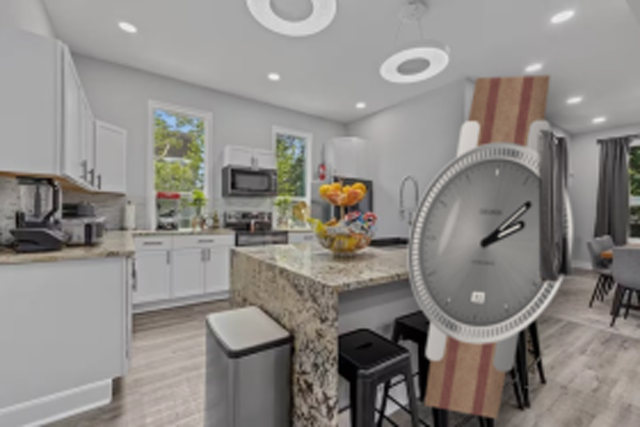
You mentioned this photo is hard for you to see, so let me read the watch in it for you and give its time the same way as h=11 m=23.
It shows h=2 m=8
